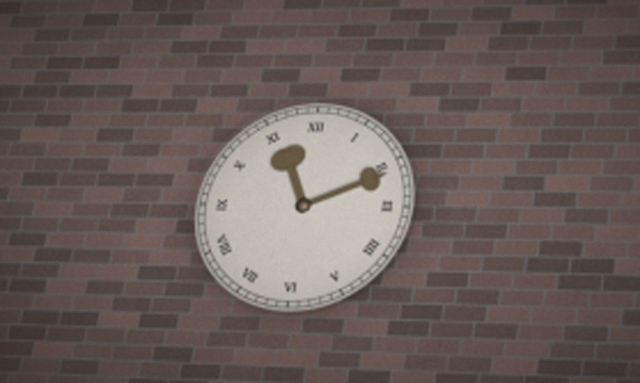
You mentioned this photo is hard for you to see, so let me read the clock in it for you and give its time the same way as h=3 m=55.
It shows h=11 m=11
